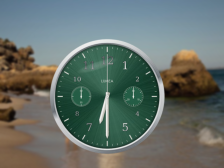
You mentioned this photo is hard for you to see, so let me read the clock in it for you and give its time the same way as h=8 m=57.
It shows h=6 m=30
